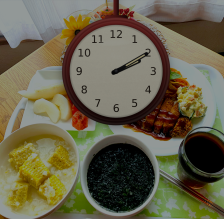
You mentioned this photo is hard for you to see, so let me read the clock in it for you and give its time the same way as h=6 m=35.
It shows h=2 m=10
